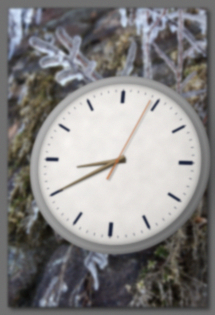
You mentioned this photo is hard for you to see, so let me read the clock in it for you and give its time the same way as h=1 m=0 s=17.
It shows h=8 m=40 s=4
